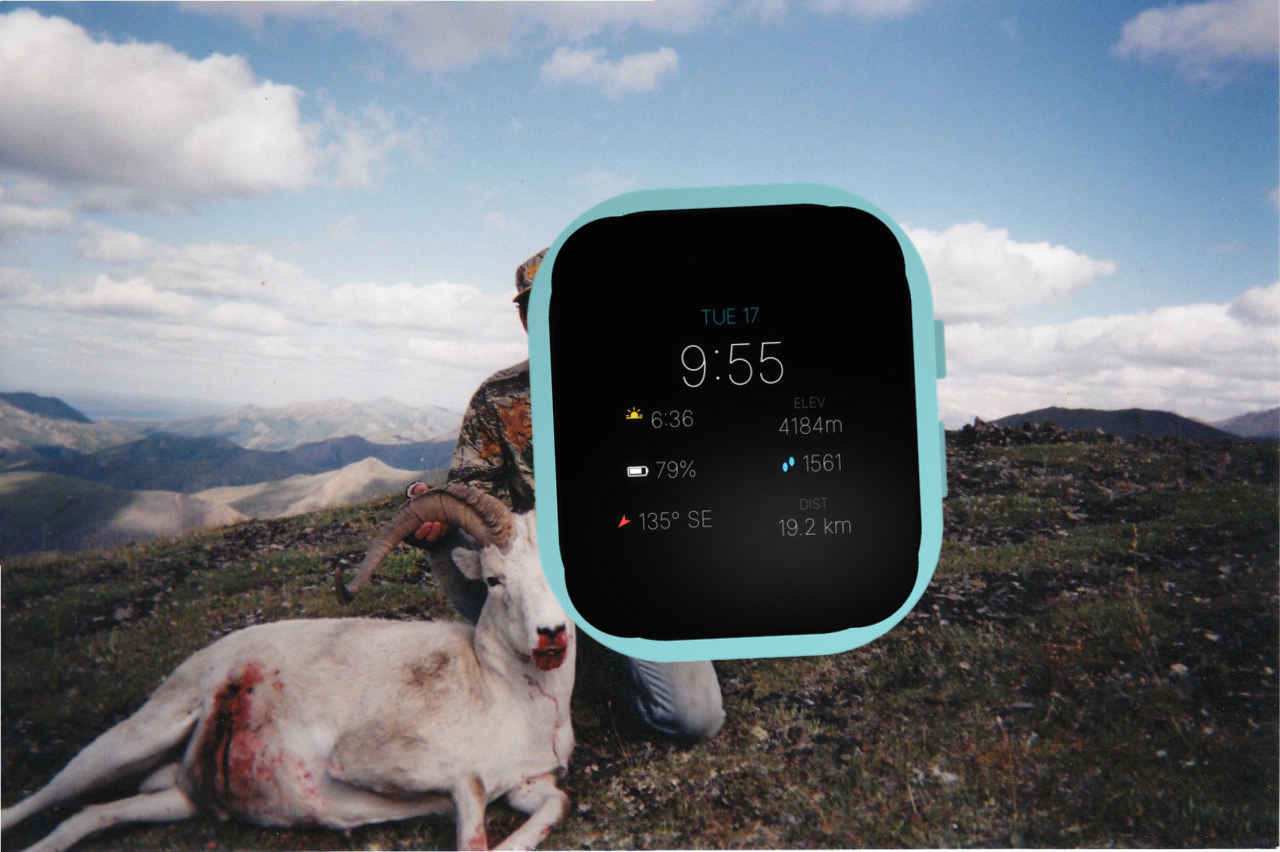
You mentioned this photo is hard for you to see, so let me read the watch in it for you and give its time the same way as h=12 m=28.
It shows h=9 m=55
